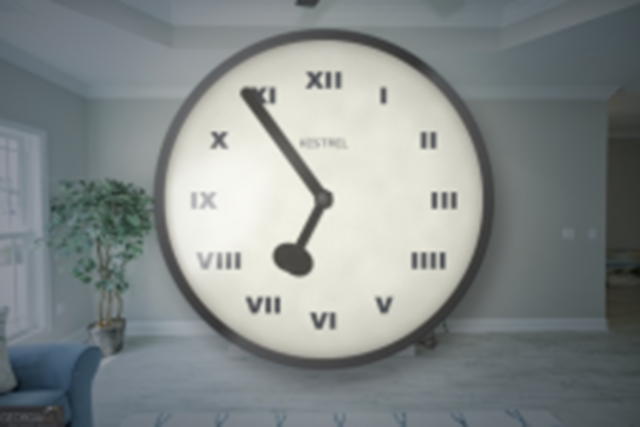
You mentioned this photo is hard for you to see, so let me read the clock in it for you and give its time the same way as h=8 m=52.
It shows h=6 m=54
